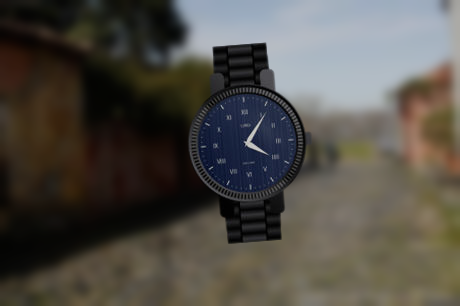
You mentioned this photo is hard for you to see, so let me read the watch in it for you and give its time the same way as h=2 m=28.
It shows h=4 m=6
